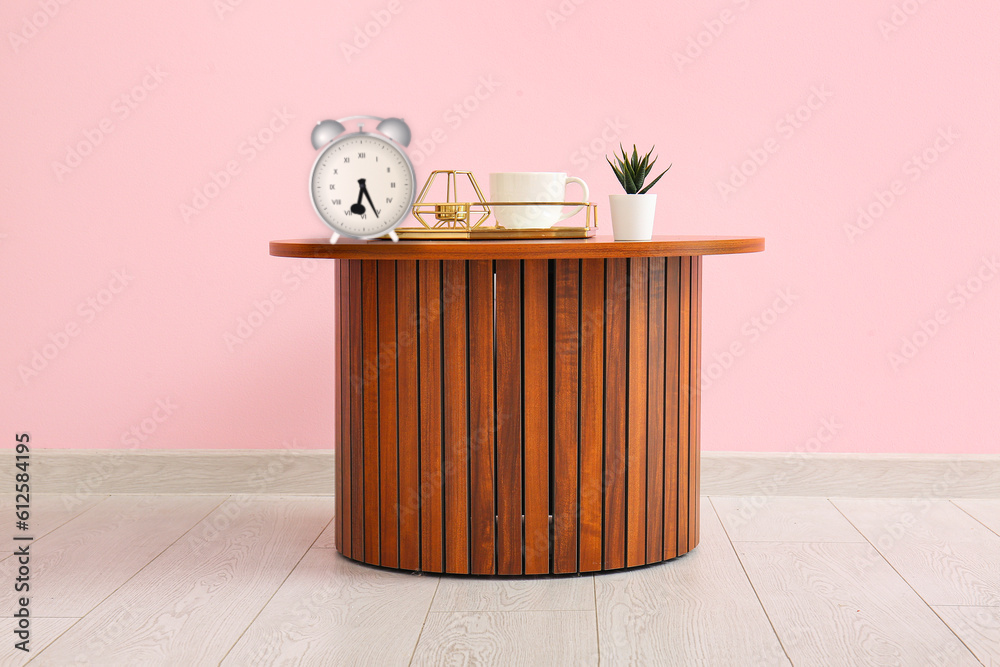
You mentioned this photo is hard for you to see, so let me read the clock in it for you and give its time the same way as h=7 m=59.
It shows h=6 m=26
